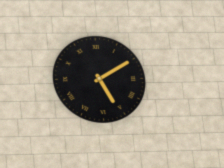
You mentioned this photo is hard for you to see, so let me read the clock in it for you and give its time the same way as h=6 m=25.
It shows h=5 m=10
